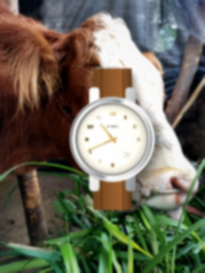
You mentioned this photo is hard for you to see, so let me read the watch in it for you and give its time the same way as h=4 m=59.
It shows h=10 m=41
